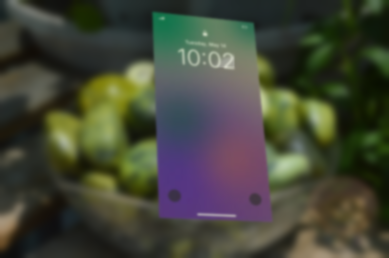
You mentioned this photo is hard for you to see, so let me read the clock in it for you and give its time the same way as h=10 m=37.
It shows h=10 m=2
